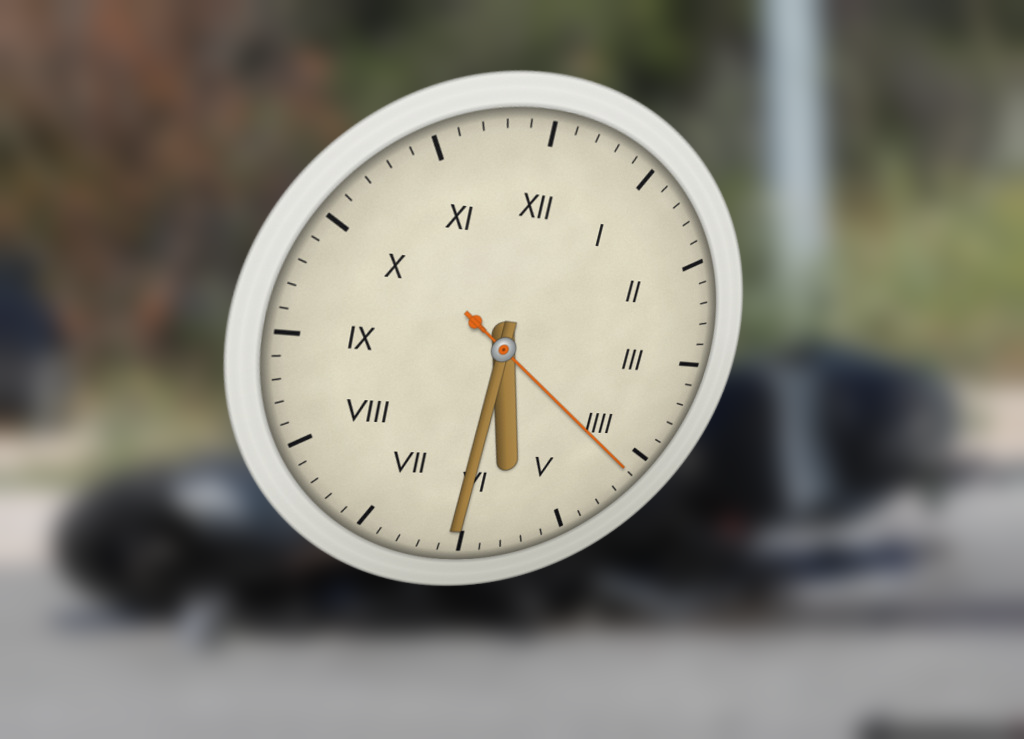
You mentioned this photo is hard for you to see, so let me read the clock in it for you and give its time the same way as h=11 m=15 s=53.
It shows h=5 m=30 s=21
